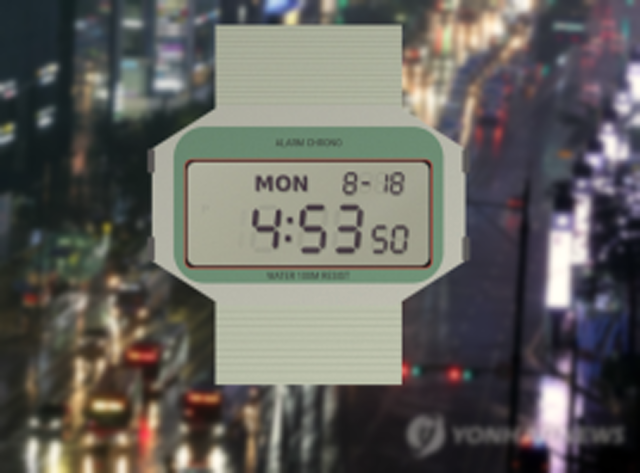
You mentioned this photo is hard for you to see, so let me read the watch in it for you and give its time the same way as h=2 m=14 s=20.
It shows h=4 m=53 s=50
